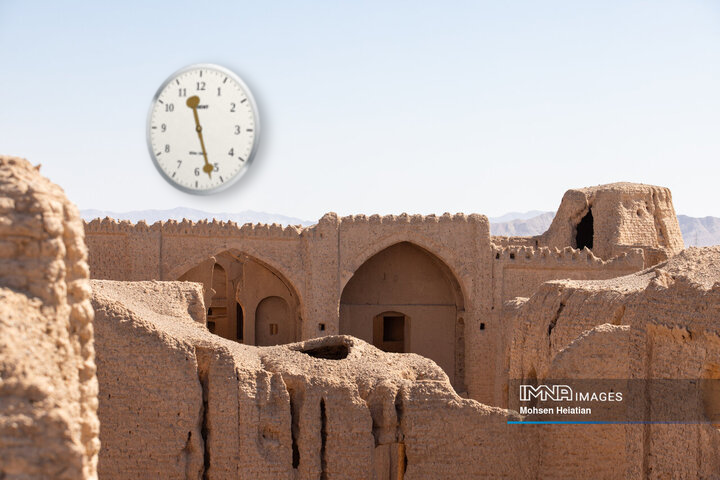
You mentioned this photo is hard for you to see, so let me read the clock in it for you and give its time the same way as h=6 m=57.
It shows h=11 m=27
